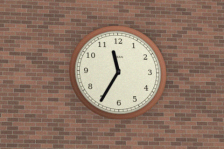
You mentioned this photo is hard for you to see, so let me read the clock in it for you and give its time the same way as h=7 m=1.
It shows h=11 m=35
